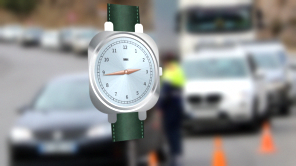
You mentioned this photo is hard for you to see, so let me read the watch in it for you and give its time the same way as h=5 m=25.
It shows h=2 m=44
